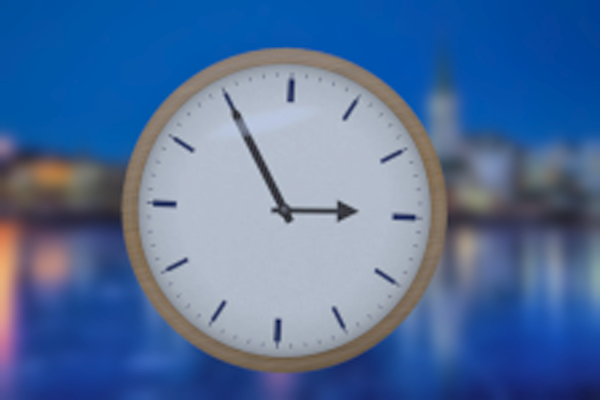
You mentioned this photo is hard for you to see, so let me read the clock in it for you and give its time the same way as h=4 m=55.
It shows h=2 m=55
